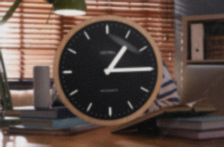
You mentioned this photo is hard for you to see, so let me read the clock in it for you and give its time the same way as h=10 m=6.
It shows h=1 m=15
